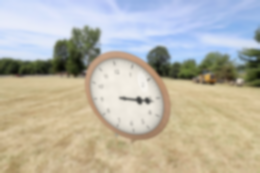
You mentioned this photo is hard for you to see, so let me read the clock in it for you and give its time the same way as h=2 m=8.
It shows h=3 m=16
